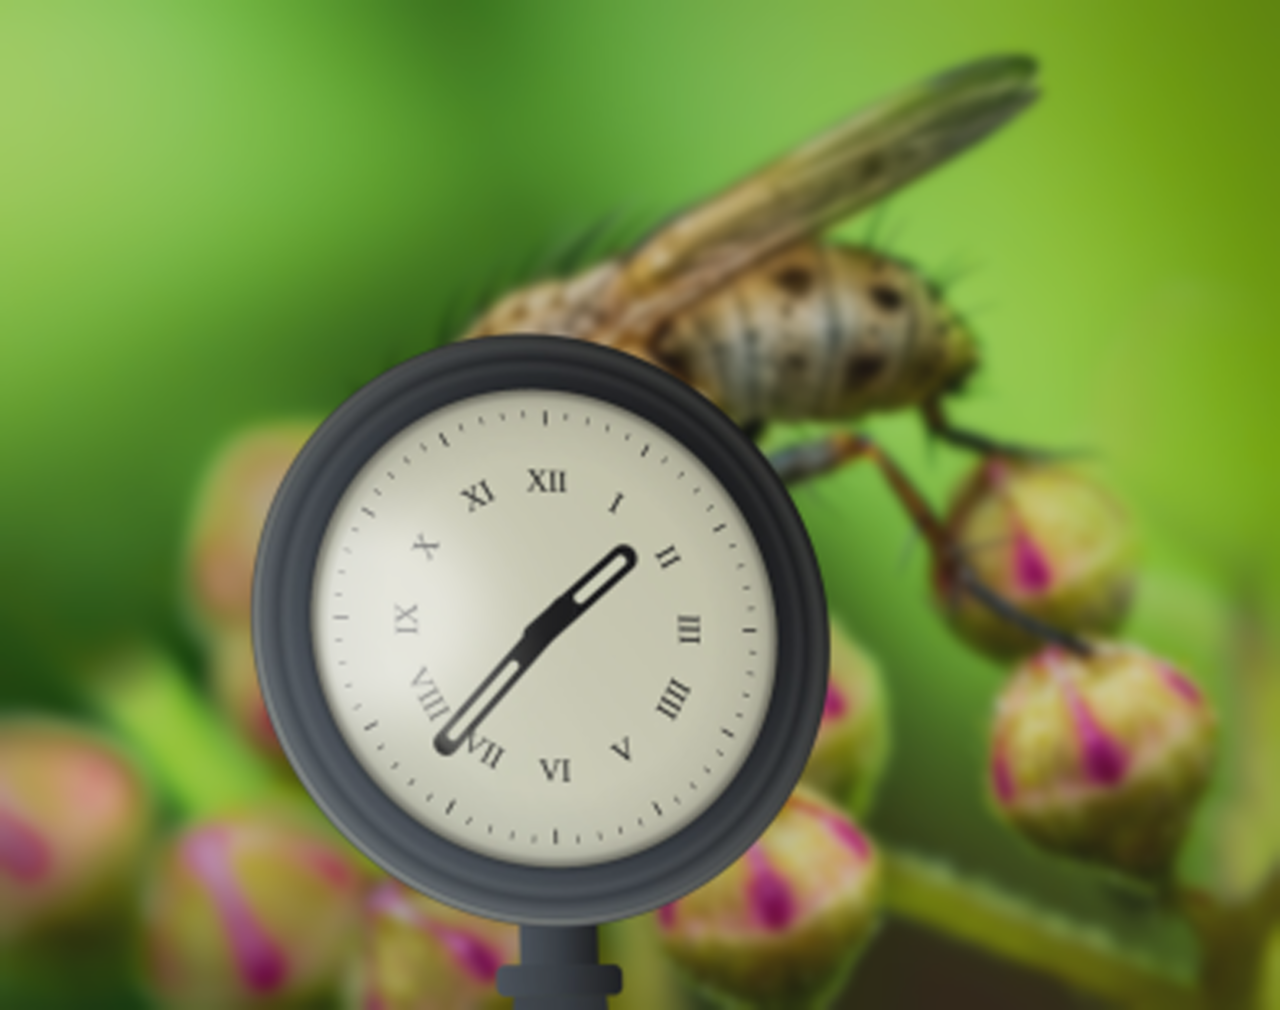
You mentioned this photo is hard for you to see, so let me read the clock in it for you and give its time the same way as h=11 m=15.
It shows h=1 m=37
